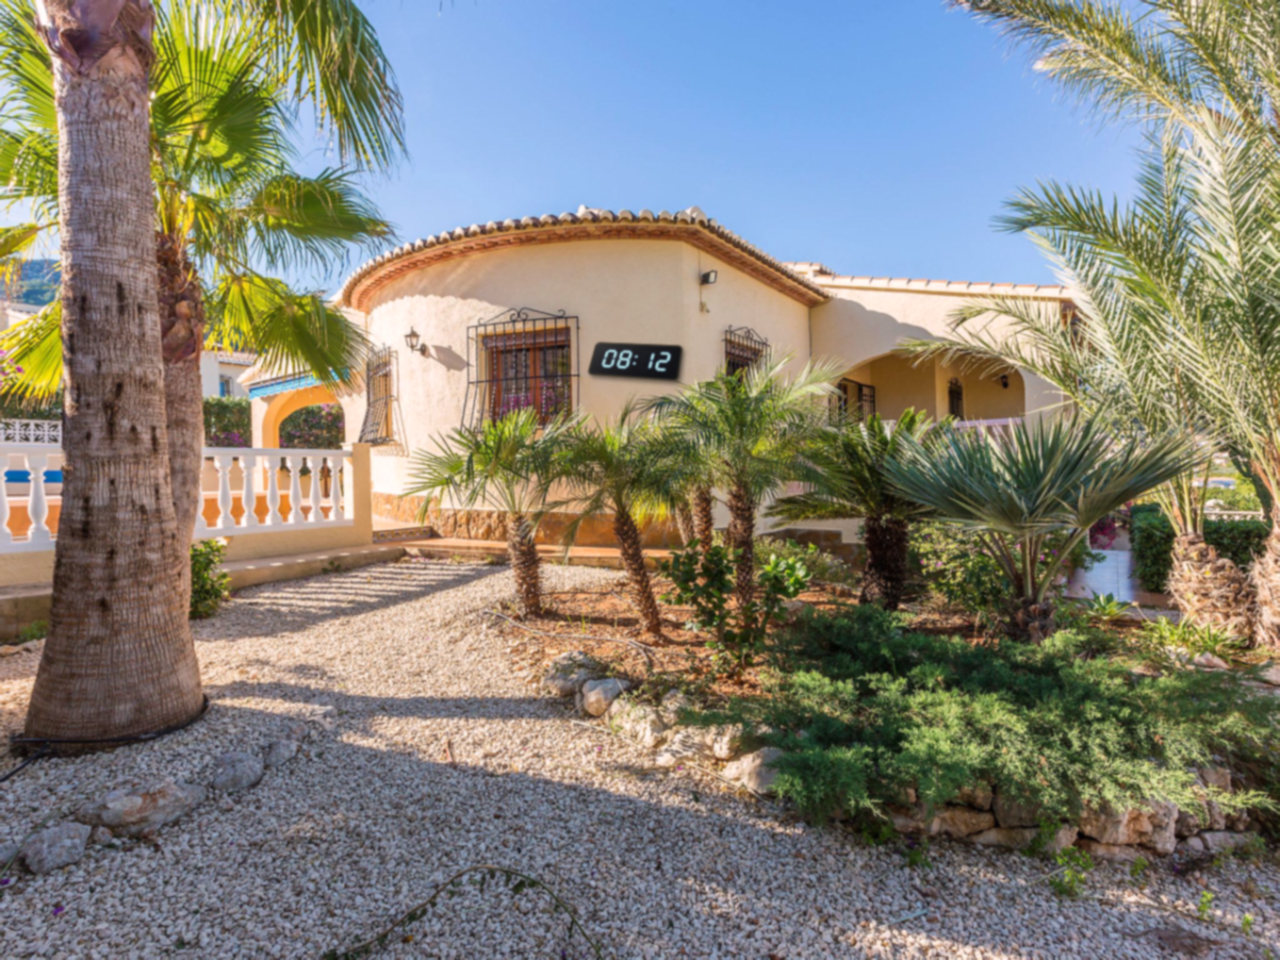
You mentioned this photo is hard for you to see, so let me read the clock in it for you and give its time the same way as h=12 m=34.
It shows h=8 m=12
